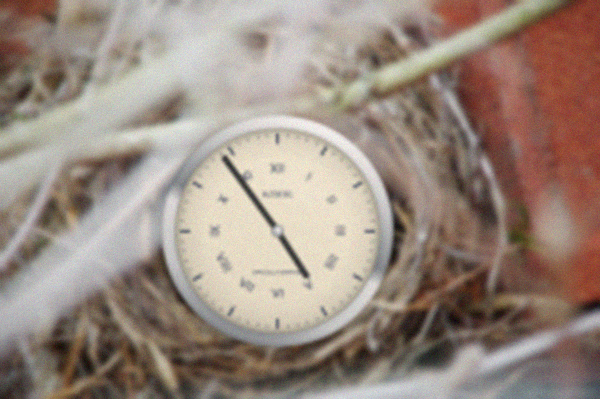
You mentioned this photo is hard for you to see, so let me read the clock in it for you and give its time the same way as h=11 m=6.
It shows h=4 m=54
